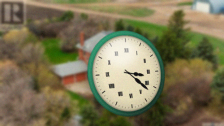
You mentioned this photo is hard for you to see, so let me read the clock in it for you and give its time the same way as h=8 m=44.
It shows h=3 m=22
